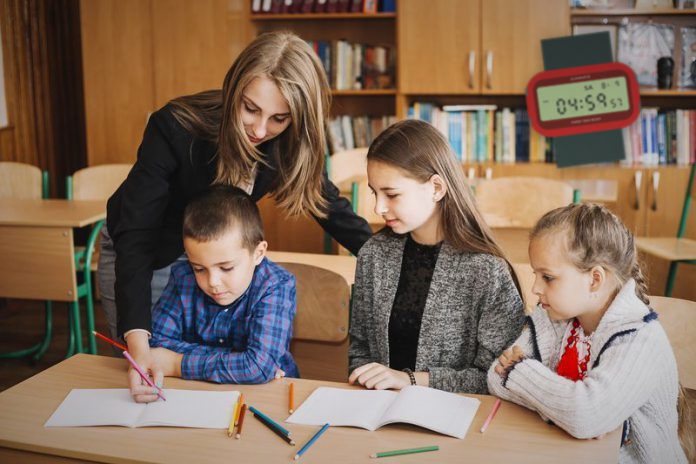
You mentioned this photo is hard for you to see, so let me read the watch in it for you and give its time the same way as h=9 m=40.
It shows h=4 m=59
